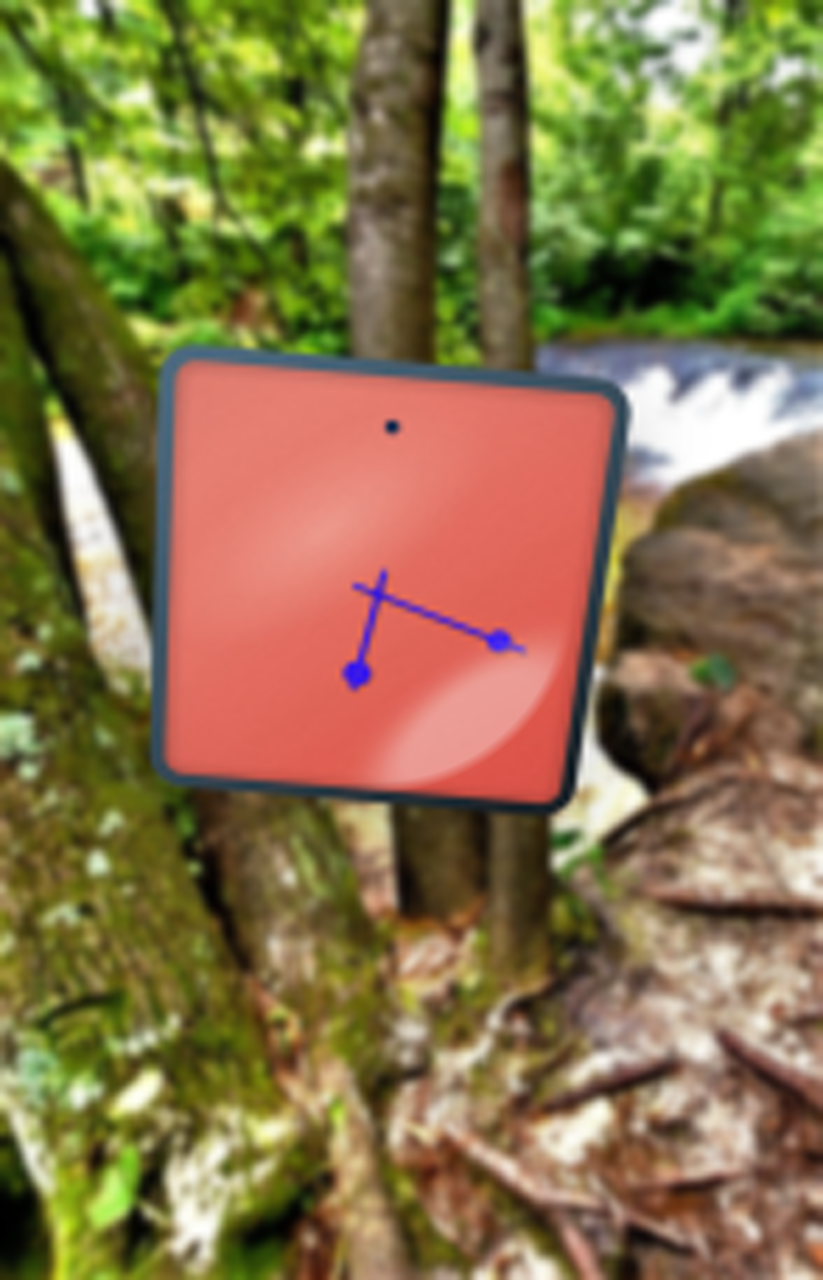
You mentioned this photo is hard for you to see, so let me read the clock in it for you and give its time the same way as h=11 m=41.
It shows h=6 m=18
